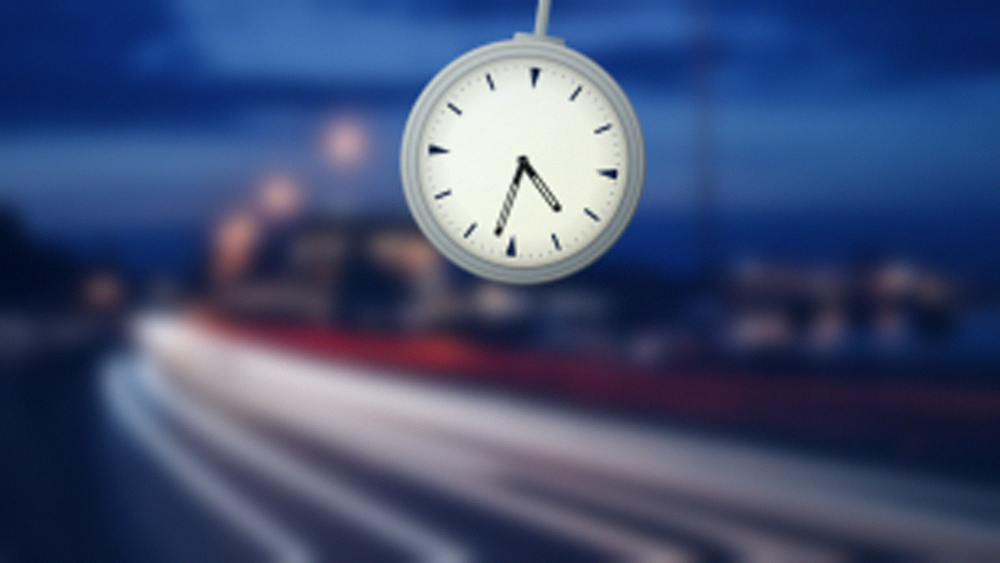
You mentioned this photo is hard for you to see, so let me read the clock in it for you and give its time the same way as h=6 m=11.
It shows h=4 m=32
